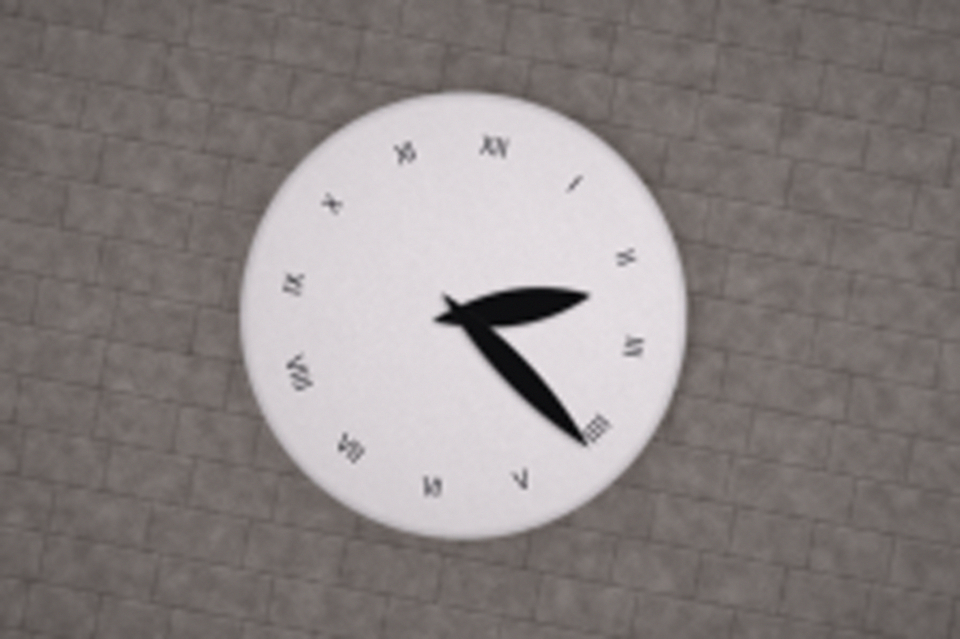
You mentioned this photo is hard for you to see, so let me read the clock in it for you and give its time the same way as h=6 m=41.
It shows h=2 m=21
